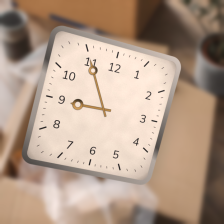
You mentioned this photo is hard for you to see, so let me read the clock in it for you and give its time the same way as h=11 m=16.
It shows h=8 m=55
